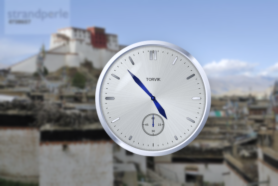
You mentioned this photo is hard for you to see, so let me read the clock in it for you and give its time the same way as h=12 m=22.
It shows h=4 m=53
